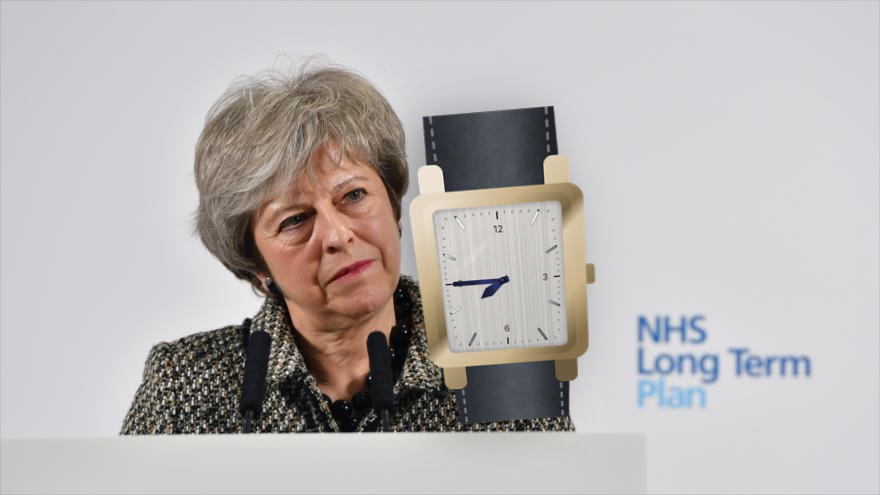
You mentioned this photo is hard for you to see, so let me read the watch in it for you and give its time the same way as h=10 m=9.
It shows h=7 m=45
